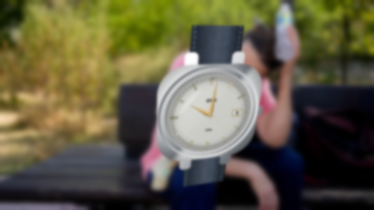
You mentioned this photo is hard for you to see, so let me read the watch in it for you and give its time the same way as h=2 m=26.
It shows h=10 m=1
